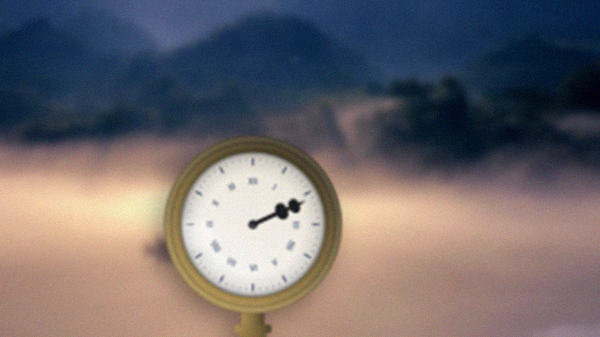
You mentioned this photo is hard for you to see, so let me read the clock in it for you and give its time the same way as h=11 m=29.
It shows h=2 m=11
